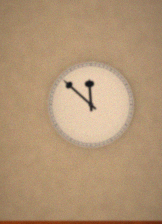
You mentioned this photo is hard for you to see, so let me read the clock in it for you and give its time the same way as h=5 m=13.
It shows h=11 m=52
